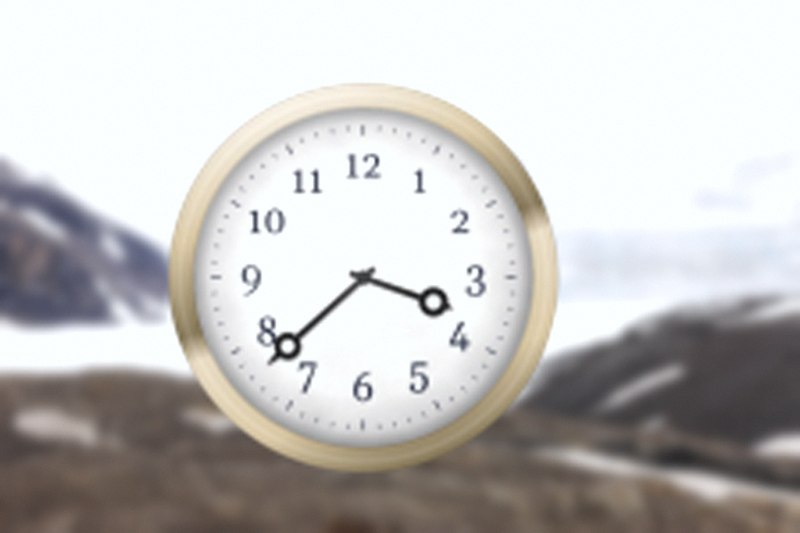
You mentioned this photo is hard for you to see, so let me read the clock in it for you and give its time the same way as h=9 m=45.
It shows h=3 m=38
